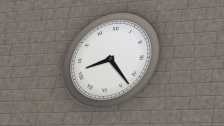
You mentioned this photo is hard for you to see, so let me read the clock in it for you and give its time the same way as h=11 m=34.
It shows h=8 m=23
